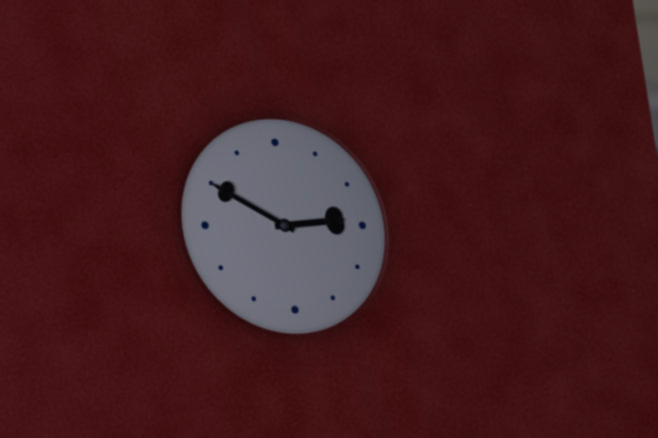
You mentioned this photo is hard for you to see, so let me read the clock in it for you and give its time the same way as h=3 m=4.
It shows h=2 m=50
